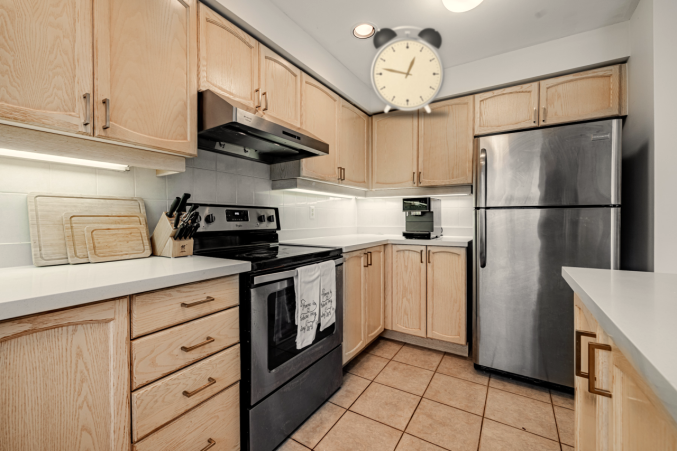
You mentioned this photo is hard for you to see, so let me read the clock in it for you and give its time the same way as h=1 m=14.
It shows h=12 m=47
